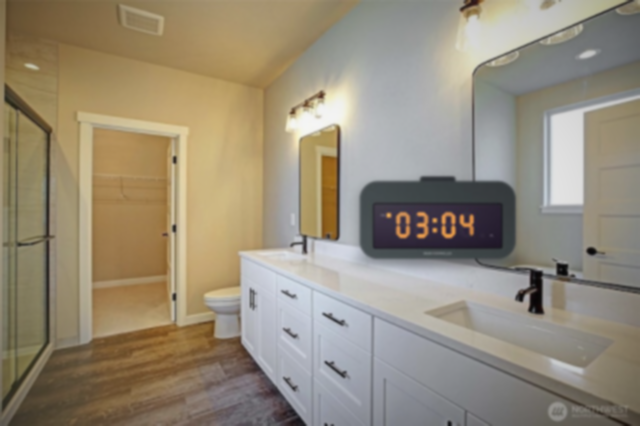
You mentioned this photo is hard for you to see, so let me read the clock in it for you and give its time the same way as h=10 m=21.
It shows h=3 m=4
